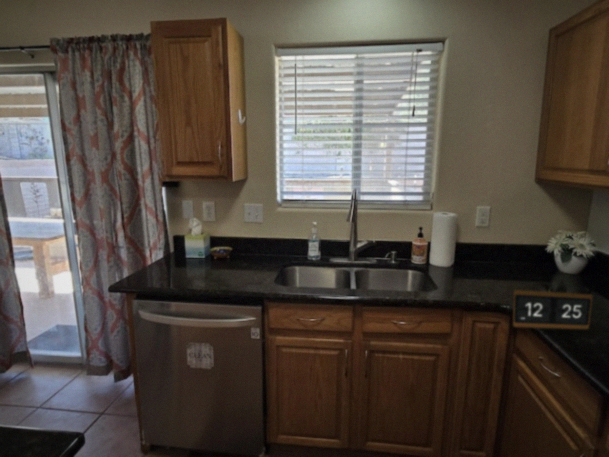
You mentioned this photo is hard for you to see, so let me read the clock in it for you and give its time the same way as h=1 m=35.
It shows h=12 m=25
